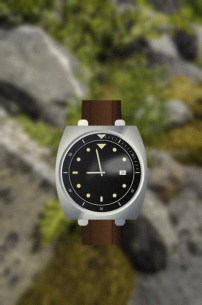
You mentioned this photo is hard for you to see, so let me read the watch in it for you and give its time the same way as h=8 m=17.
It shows h=8 m=58
